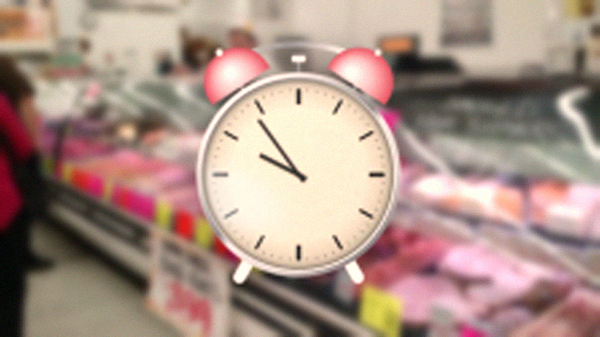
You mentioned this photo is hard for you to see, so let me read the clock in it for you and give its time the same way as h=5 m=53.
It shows h=9 m=54
